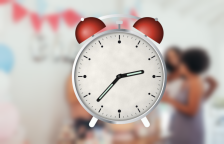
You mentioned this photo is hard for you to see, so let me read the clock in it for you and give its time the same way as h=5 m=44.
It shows h=2 m=37
